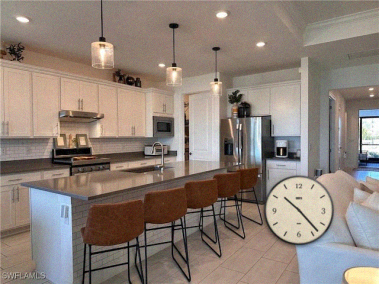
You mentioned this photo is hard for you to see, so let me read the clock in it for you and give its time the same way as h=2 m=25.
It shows h=10 m=23
